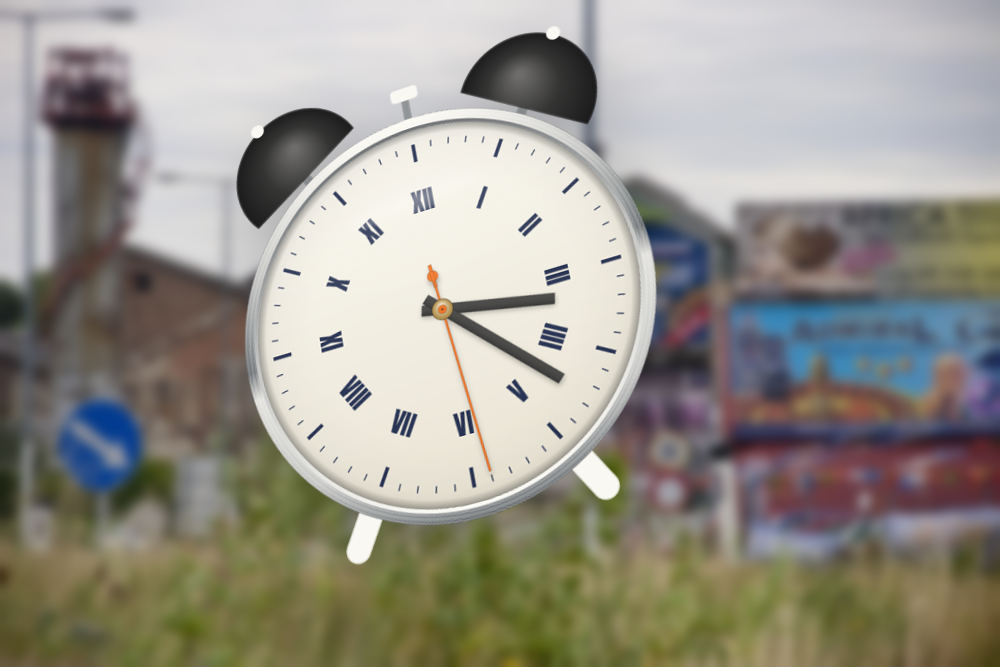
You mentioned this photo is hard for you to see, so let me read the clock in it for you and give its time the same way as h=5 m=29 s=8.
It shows h=3 m=22 s=29
